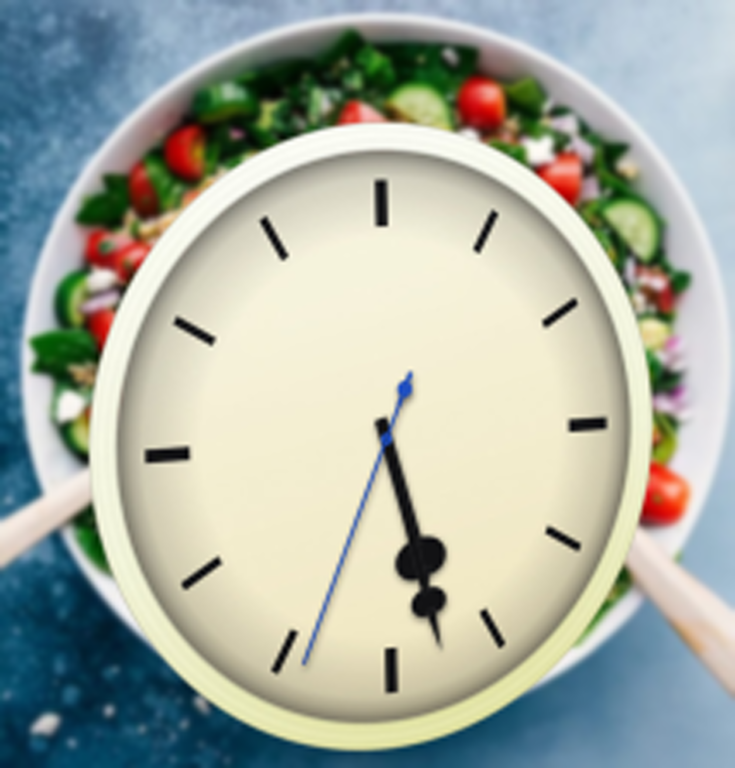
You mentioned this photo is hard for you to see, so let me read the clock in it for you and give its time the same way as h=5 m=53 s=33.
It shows h=5 m=27 s=34
